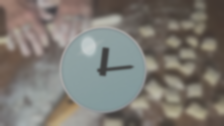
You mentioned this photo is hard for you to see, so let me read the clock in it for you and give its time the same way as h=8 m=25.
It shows h=12 m=14
